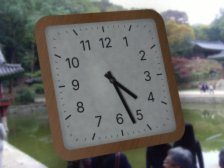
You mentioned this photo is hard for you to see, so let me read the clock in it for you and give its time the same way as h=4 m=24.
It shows h=4 m=27
